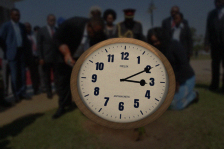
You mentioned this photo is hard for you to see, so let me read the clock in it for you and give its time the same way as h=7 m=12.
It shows h=3 m=10
